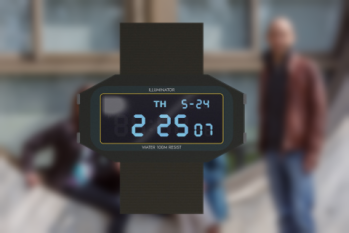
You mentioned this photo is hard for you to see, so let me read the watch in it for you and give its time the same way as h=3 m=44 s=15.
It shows h=2 m=25 s=7
